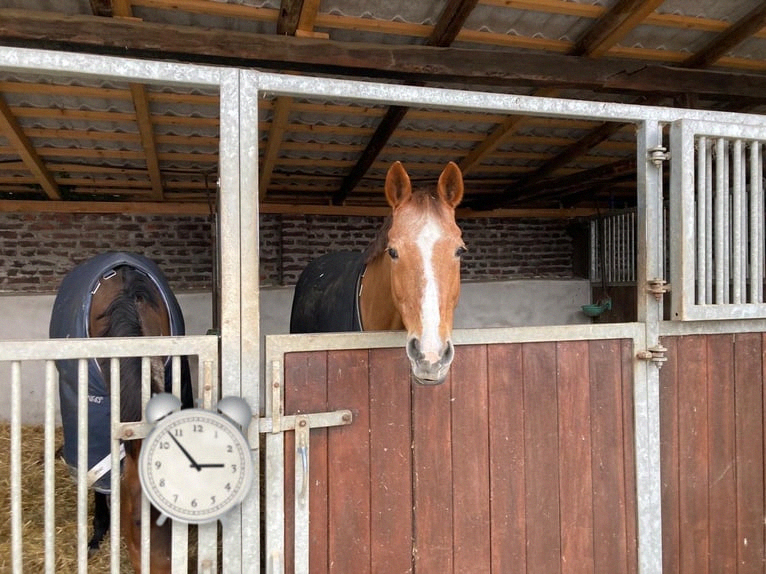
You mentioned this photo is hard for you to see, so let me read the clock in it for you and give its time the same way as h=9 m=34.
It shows h=2 m=53
